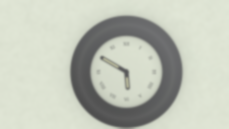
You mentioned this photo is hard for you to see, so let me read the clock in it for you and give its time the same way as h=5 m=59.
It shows h=5 m=50
